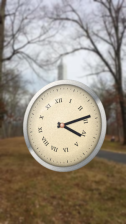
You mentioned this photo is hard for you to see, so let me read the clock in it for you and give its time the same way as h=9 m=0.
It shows h=4 m=14
